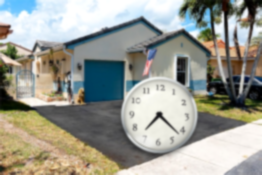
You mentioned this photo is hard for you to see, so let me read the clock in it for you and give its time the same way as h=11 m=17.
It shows h=7 m=22
